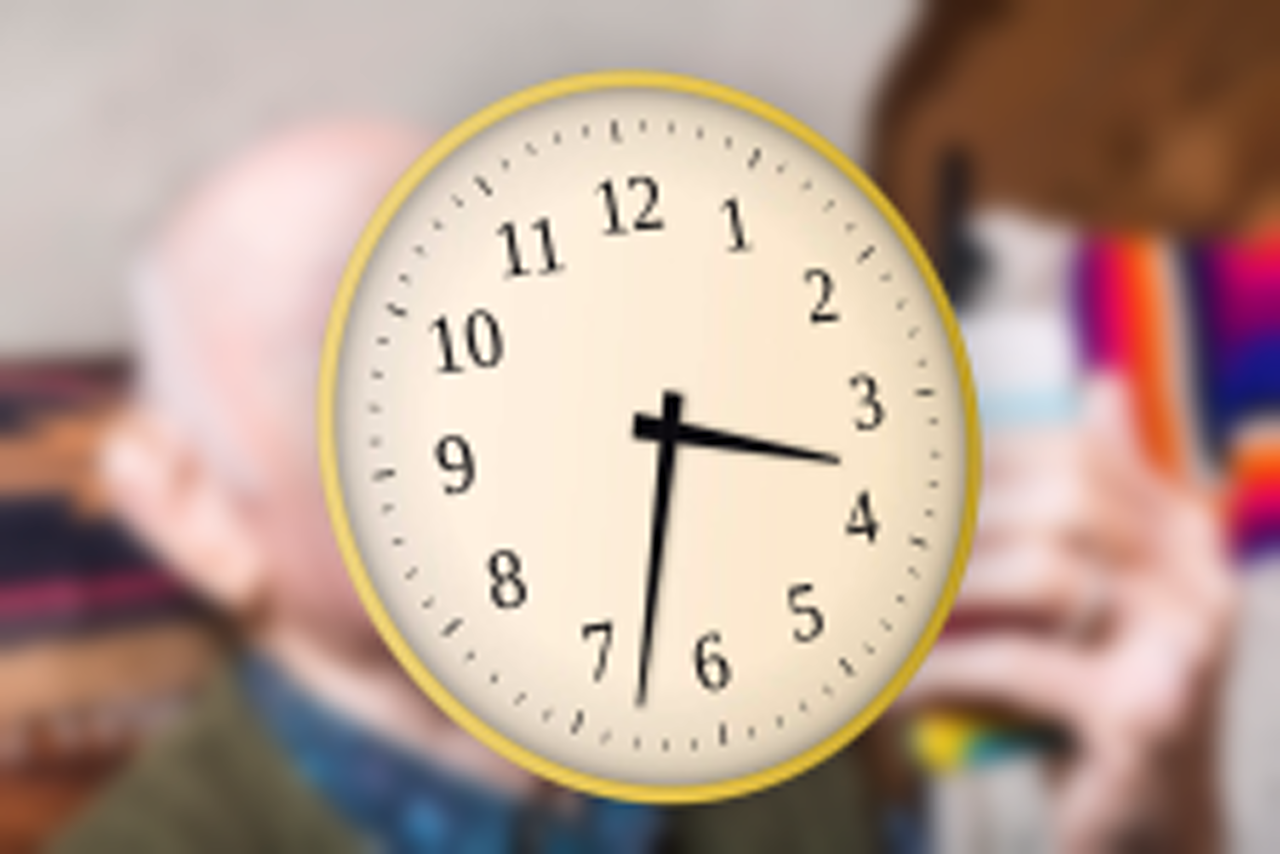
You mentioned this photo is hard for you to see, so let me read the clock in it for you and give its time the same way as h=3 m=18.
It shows h=3 m=33
